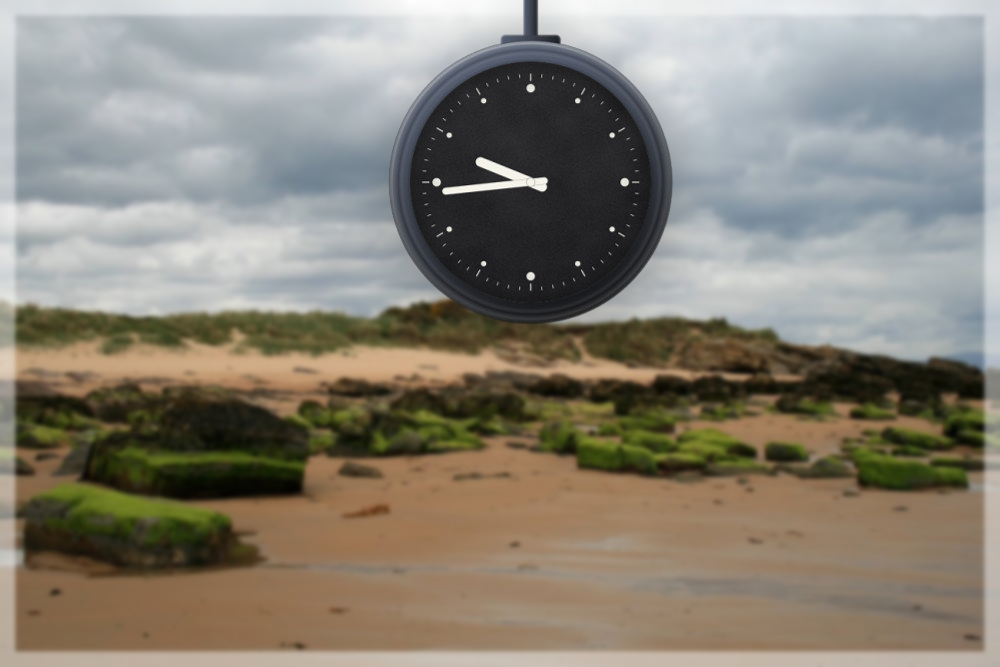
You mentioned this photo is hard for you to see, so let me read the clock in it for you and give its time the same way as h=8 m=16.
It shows h=9 m=44
